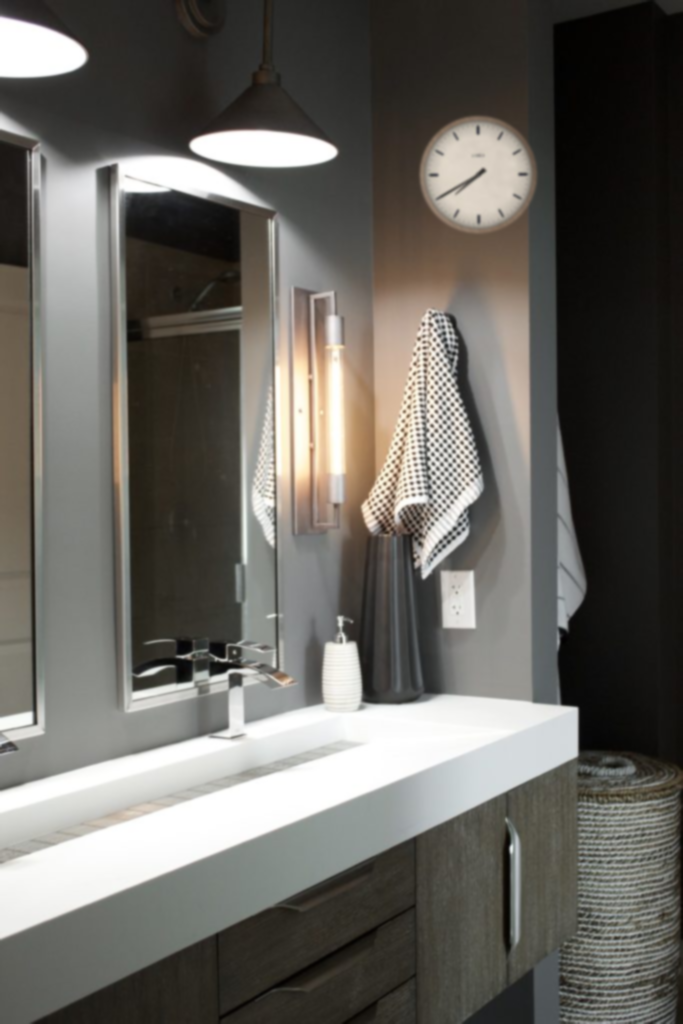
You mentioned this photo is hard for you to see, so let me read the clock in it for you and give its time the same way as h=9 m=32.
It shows h=7 m=40
